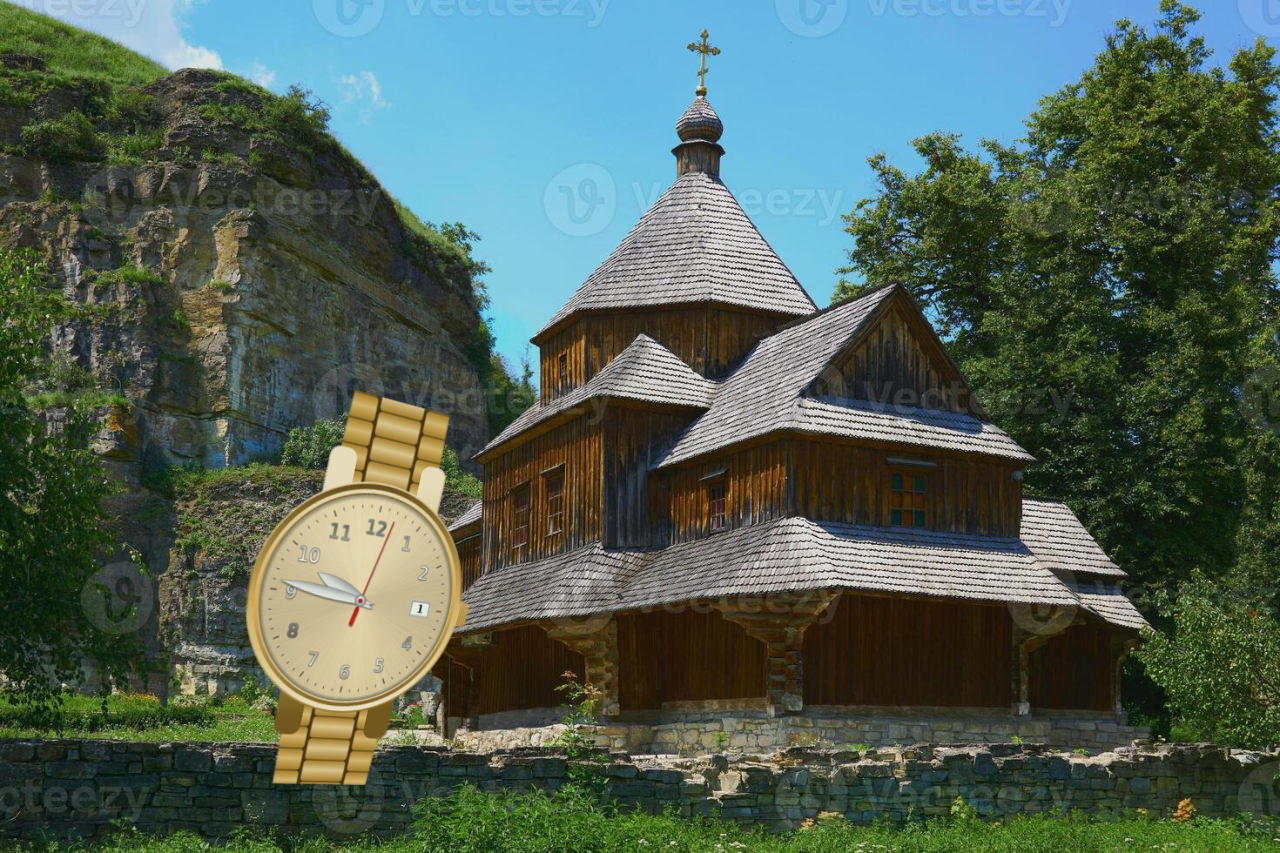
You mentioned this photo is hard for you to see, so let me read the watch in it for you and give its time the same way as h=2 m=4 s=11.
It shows h=9 m=46 s=2
